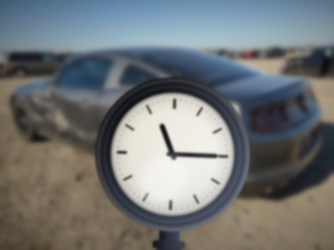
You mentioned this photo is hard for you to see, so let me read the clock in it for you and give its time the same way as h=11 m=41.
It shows h=11 m=15
